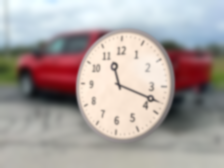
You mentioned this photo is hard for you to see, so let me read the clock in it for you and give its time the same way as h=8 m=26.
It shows h=11 m=18
